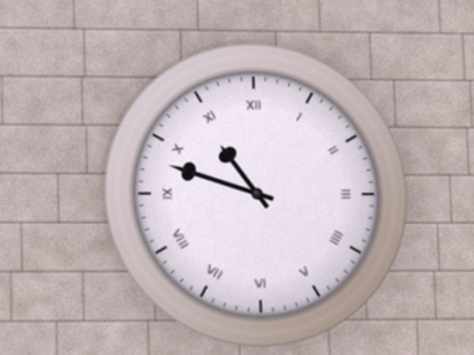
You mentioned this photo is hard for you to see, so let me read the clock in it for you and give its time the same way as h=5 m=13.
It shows h=10 m=48
